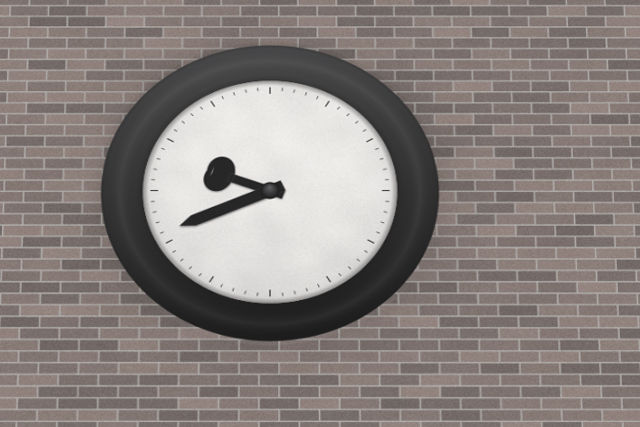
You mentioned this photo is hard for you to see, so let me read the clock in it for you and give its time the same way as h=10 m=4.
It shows h=9 m=41
